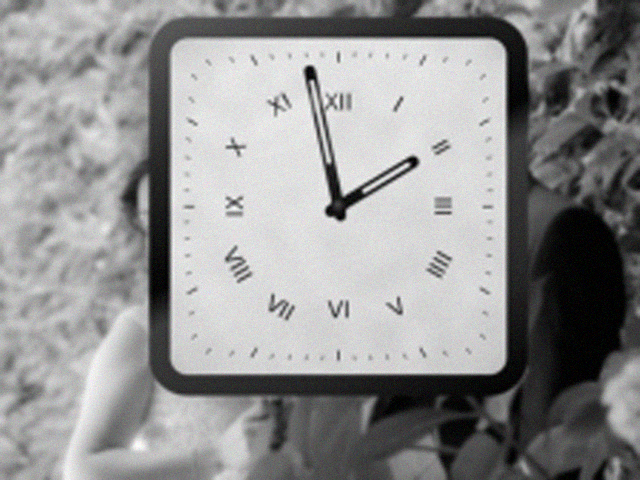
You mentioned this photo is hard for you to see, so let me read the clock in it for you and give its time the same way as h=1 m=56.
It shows h=1 m=58
